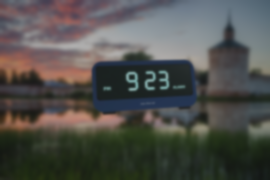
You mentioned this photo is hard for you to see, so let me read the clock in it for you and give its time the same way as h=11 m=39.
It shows h=9 m=23
